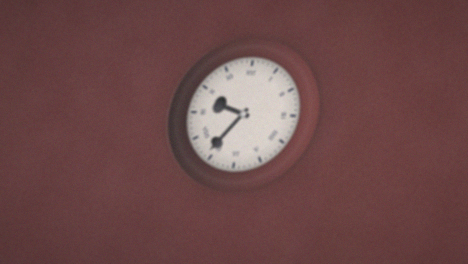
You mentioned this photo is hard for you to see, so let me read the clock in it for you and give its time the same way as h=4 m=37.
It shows h=9 m=36
